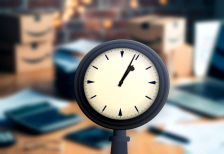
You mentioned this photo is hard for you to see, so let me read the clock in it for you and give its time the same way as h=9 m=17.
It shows h=1 m=4
